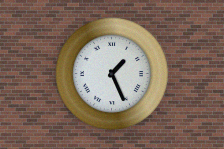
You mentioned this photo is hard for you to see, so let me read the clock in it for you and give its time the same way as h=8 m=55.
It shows h=1 m=26
